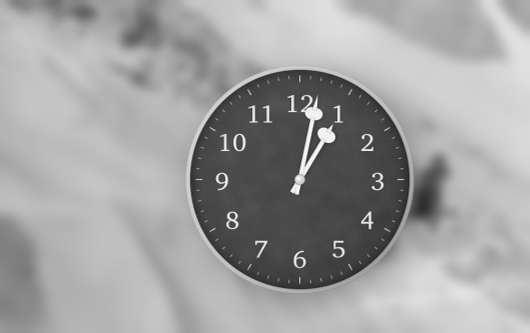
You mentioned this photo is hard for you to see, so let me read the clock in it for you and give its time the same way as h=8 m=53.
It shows h=1 m=2
